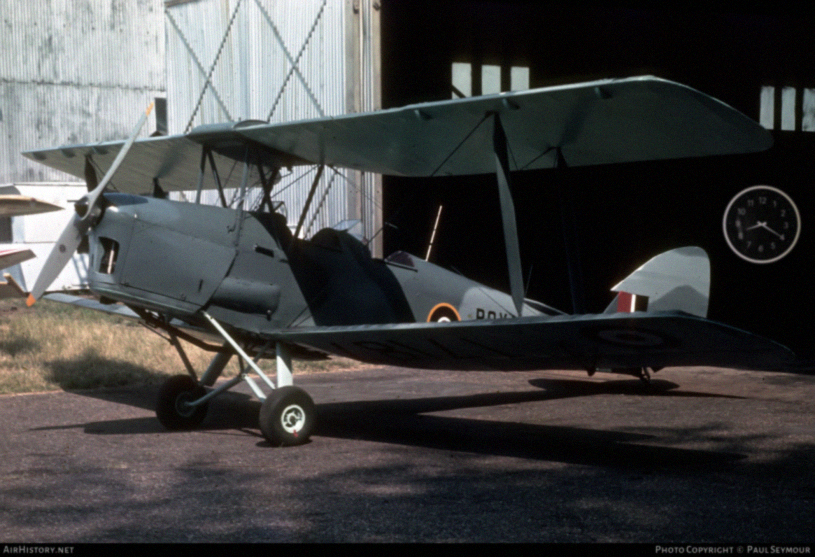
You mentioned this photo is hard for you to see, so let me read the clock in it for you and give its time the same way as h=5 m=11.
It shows h=8 m=20
